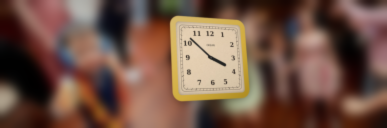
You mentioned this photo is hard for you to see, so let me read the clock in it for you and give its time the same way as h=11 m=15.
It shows h=3 m=52
